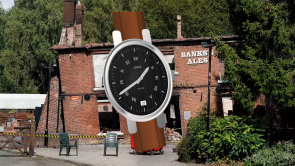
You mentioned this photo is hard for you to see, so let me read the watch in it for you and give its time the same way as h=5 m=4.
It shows h=1 m=41
